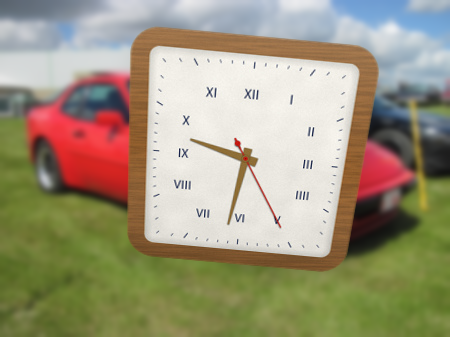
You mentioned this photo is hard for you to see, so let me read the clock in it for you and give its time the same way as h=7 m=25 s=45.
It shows h=9 m=31 s=25
